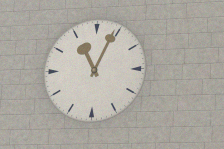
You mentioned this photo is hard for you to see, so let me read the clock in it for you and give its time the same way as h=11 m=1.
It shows h=11 m=4
